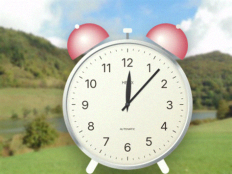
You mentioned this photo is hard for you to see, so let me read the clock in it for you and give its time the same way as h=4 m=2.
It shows h=12 m=7
